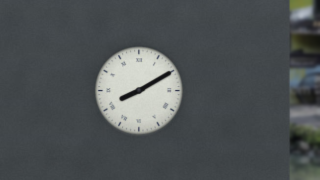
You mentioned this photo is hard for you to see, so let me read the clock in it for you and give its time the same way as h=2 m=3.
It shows h=8 m=10
